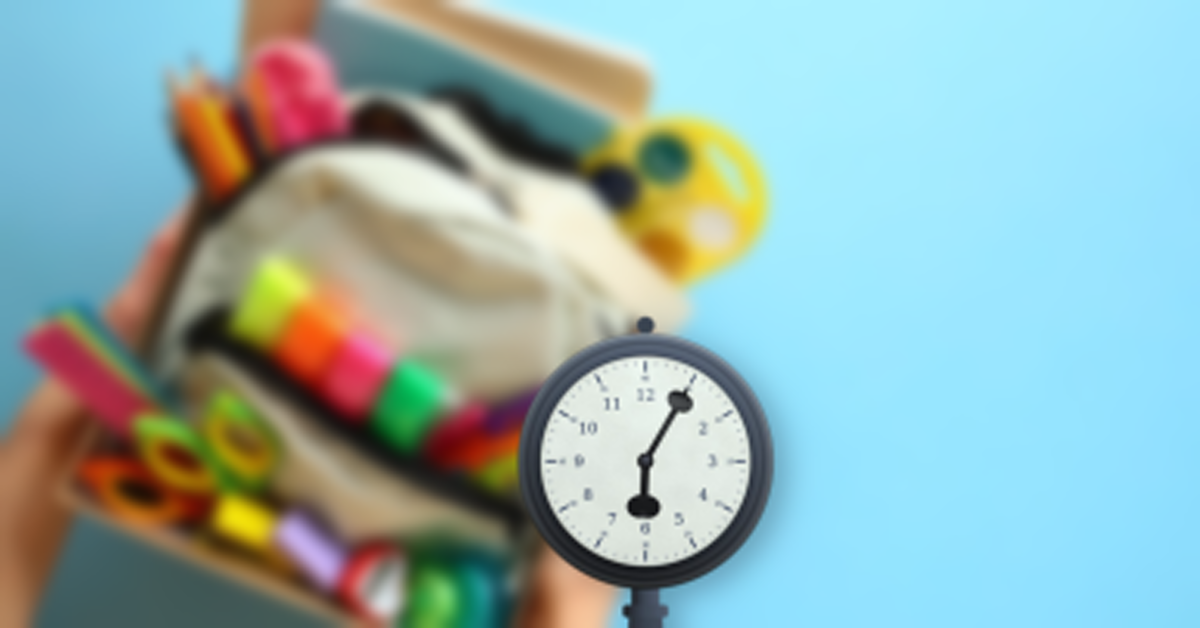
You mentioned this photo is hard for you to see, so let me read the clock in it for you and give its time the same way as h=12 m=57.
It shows h=6 m=5
